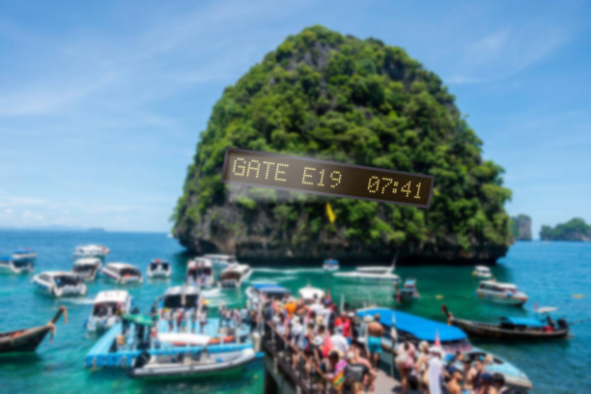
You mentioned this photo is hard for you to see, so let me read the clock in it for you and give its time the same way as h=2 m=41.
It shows h=7 m=41
